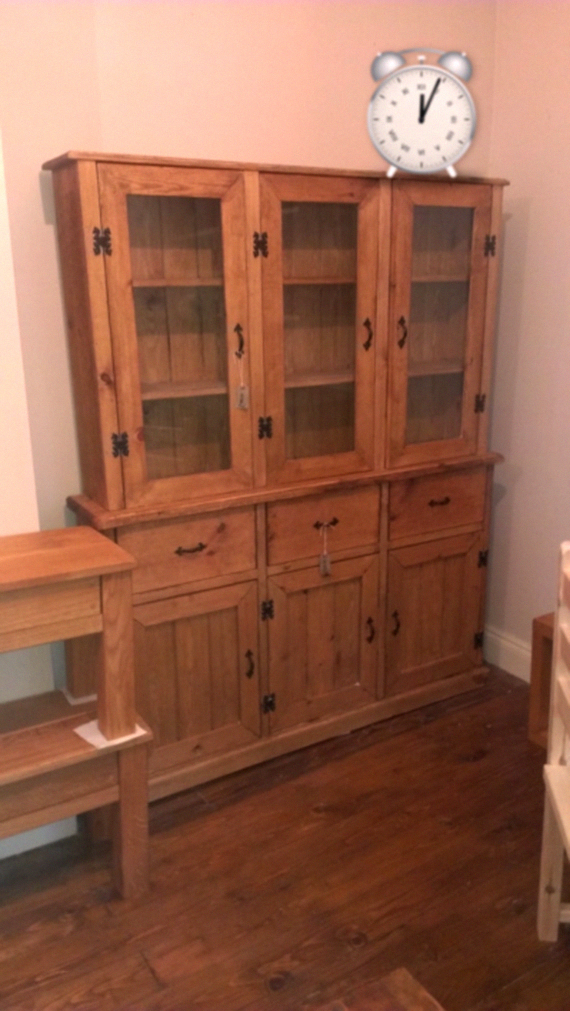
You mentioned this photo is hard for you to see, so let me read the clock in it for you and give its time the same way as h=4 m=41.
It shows h=12 m=4
